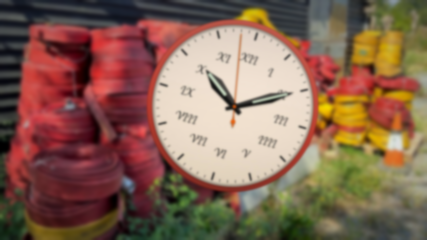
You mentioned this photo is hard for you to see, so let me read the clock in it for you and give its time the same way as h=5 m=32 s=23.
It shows h=10 m=9 s=58
